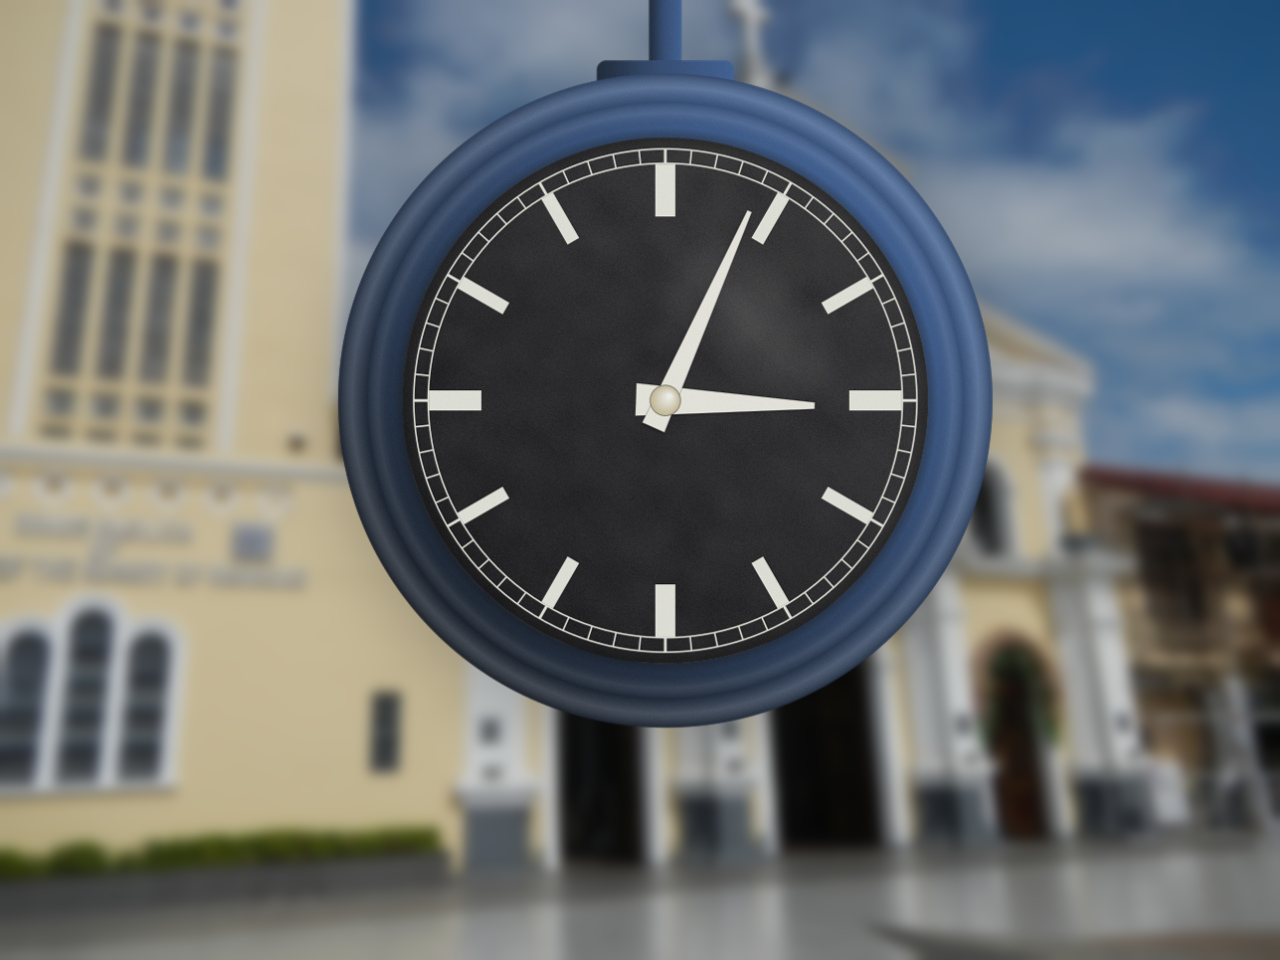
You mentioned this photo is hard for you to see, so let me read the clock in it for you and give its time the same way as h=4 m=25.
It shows h=3 m=4
